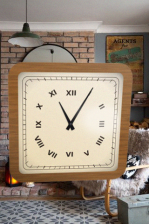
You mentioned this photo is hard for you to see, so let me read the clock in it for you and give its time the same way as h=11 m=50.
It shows h=11 m=5
